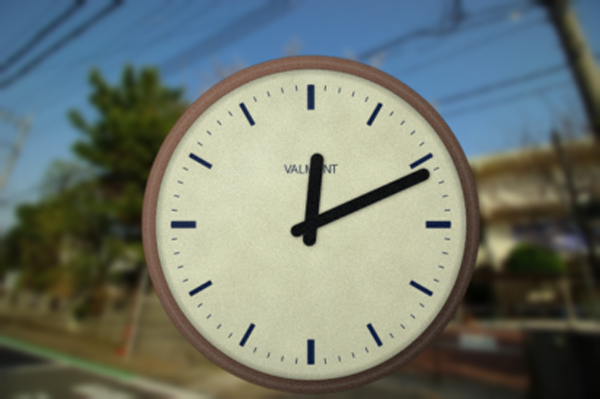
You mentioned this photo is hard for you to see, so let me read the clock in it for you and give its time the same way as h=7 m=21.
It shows h=12 m=11
